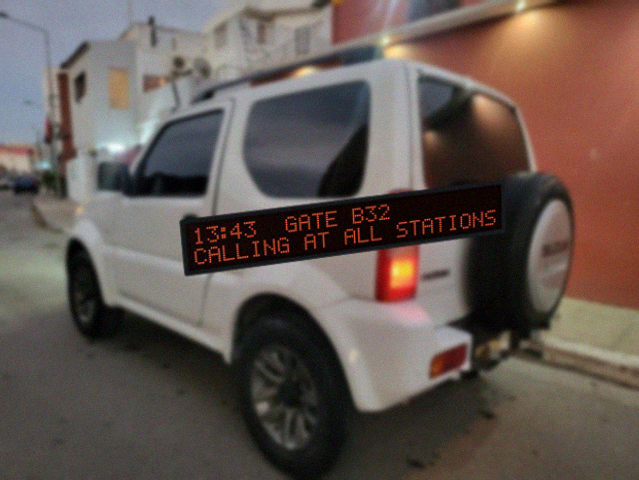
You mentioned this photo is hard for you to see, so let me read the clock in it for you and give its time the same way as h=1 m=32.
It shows h=13 m=43
